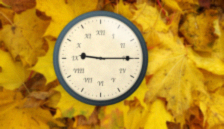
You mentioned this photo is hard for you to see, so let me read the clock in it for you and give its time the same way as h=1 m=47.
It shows h=9 m=15
